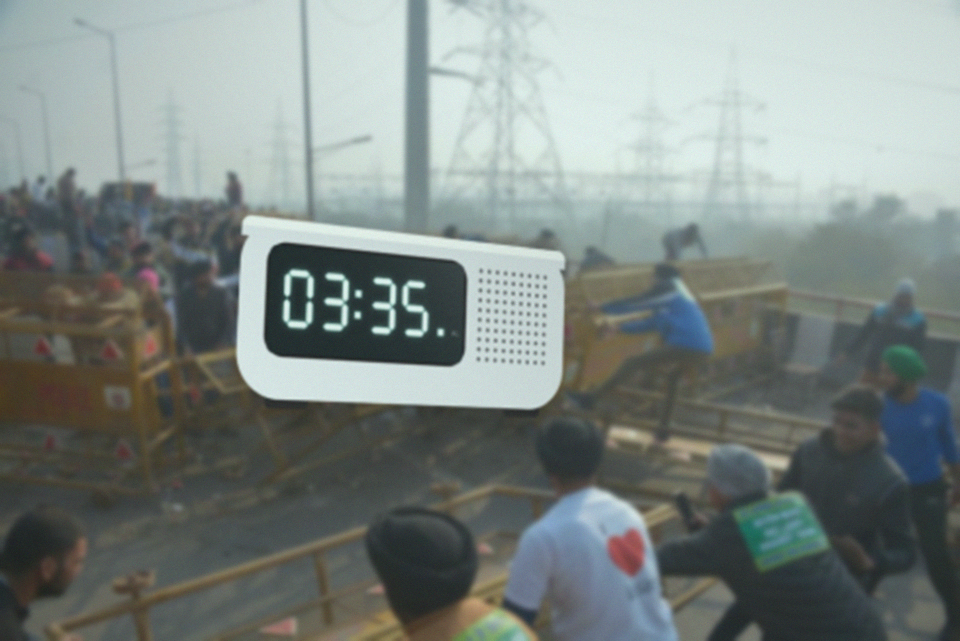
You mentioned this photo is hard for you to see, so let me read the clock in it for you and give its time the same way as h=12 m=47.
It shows h=3 m=35
